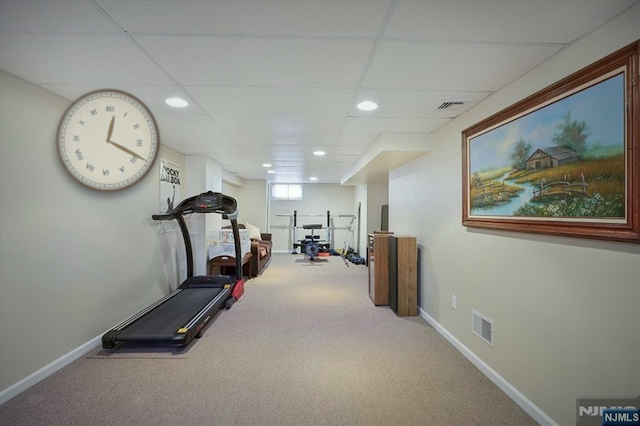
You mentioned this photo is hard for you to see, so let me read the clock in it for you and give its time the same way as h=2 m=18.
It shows h=12 m=19
